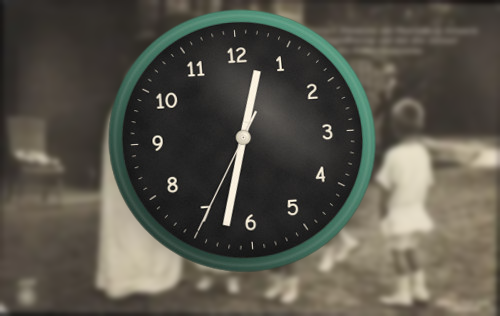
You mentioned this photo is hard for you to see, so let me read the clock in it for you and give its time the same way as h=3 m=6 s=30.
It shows h=12 m=32 s=35
